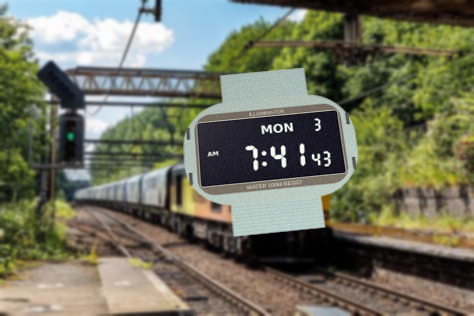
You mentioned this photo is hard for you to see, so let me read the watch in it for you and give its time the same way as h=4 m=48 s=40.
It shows h=7 m=41 s=43
